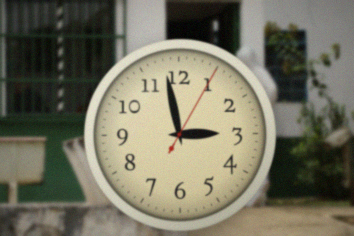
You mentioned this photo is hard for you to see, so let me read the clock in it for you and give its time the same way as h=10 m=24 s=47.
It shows h=2 m=58 s=5
